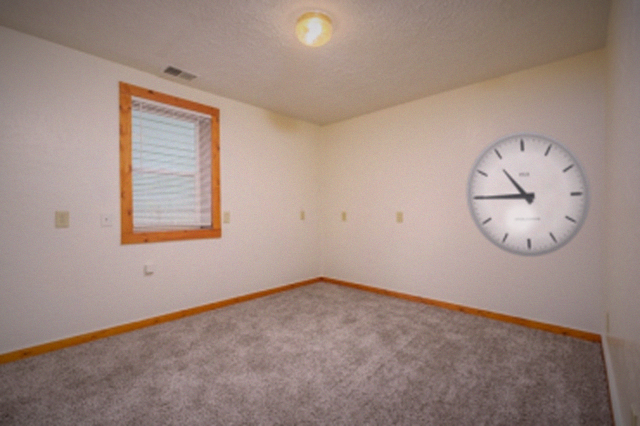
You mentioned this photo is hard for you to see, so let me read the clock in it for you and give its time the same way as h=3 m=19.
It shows h=10 m=45
